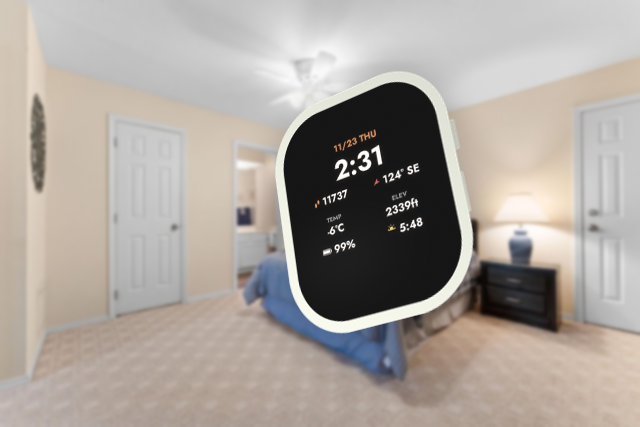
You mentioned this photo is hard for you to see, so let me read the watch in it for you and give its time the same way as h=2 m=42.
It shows h=2 m=31
